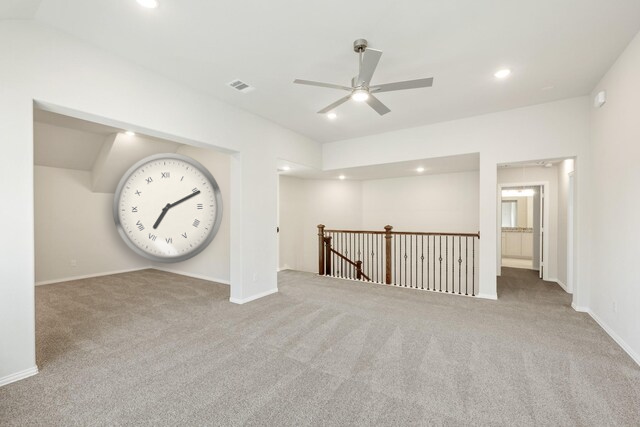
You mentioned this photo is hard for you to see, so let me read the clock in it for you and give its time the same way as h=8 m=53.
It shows h=7 m=11
